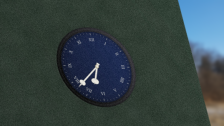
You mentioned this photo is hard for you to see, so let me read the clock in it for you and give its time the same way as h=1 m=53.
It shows h=6 m=38
